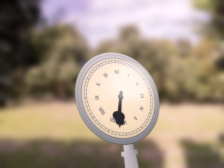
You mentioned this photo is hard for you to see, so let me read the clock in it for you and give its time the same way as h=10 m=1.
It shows h=6 m=32
